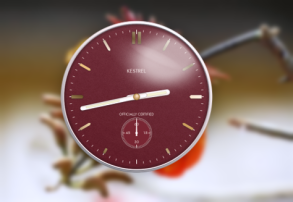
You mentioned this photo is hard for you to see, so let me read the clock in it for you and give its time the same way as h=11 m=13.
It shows h=2 m=43
